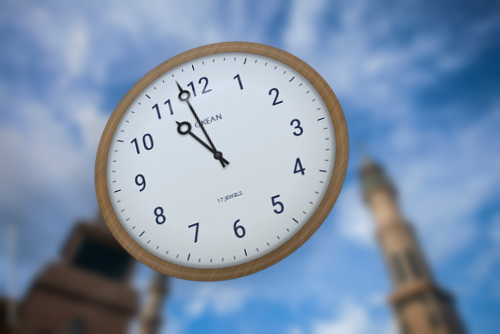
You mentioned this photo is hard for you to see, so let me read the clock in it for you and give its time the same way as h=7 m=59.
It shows h=10 m=58
